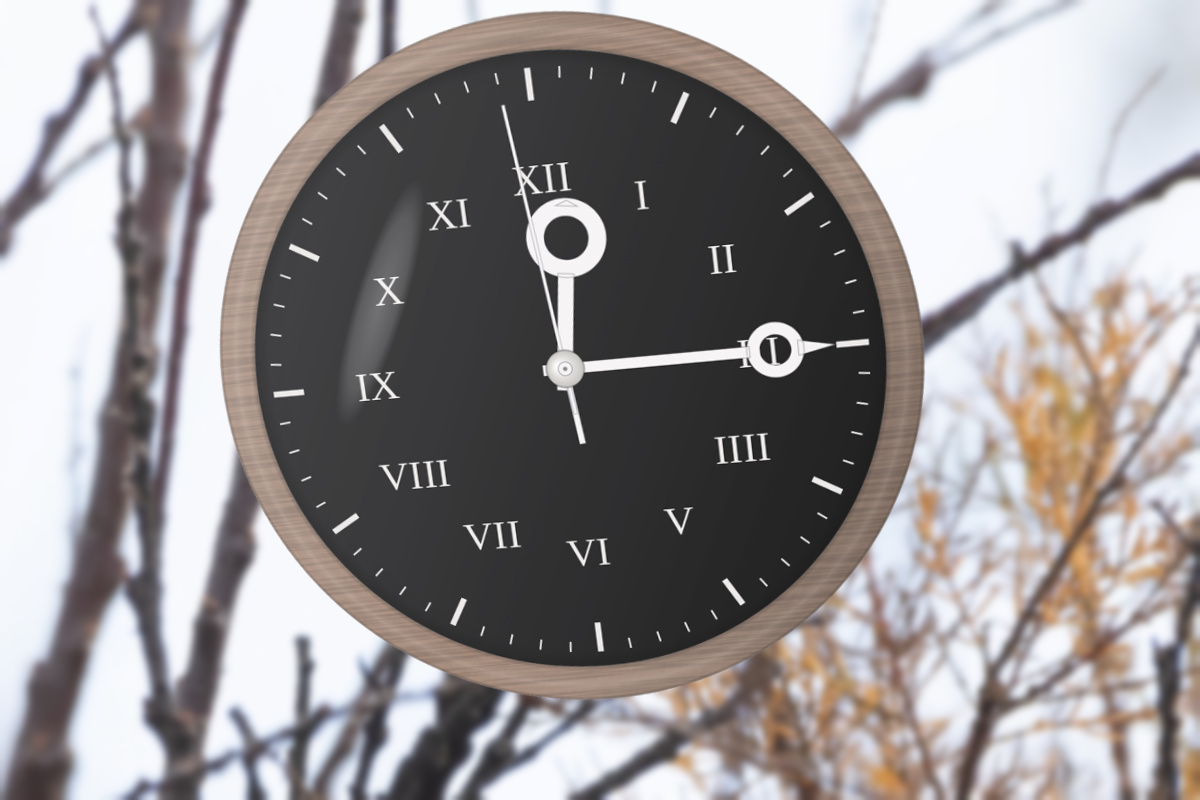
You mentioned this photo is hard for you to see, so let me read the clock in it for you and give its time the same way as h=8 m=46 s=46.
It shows h=12 m=14 s=59
